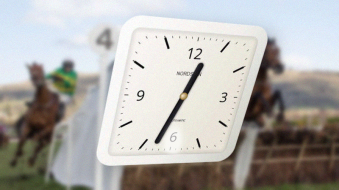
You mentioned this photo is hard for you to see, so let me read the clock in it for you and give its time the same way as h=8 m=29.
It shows h=12 m=33
